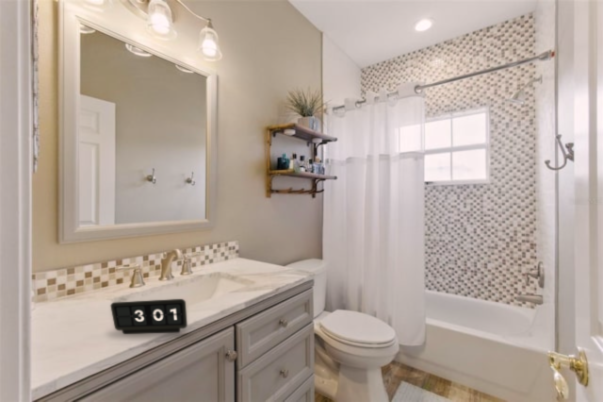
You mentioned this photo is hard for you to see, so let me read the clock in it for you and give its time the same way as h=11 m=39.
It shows h=3 m=1
